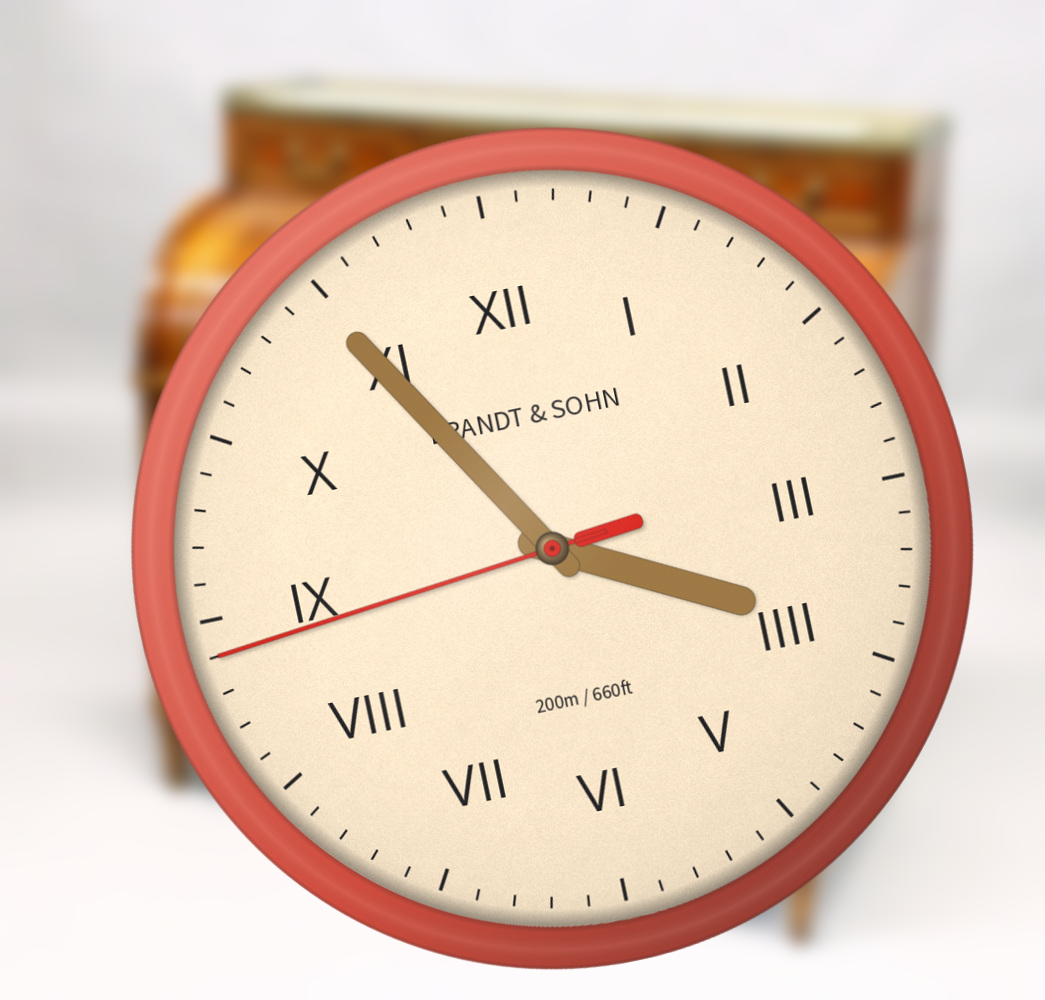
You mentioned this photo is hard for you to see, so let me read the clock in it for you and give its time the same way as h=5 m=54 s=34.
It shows h=3 m=54 s=44
